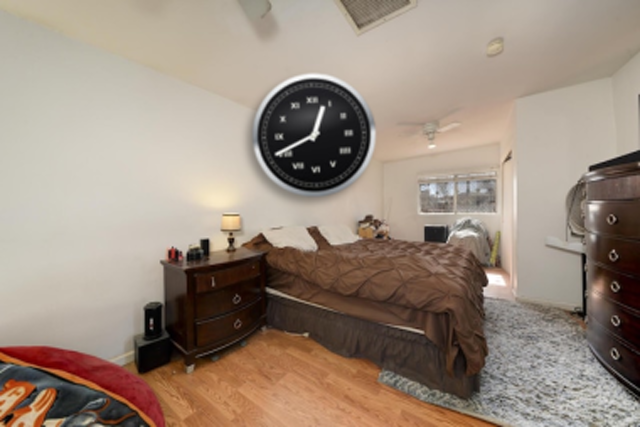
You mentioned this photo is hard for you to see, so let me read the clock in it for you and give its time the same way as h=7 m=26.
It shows h=12 m=41
